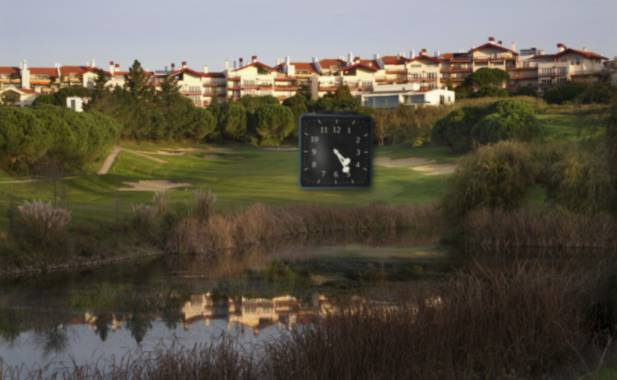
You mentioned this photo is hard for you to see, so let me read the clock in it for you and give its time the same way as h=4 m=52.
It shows h=4 m=25
